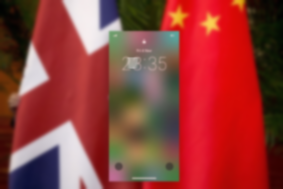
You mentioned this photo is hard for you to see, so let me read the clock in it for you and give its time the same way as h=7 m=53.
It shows h=23 m=35
